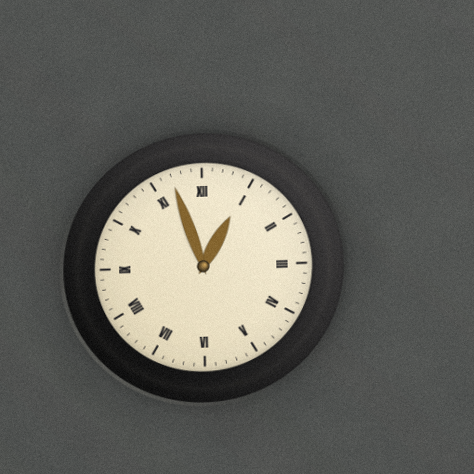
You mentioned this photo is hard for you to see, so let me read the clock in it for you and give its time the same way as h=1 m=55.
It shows h=12 m=57
